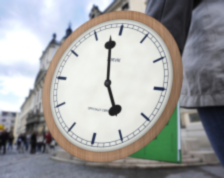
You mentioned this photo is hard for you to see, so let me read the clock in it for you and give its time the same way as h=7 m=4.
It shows h=4 m=58
